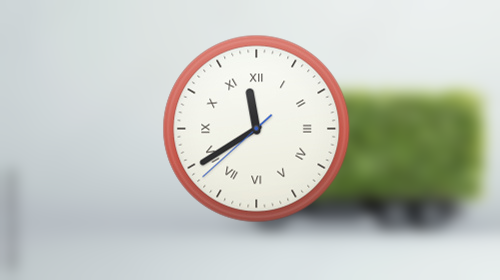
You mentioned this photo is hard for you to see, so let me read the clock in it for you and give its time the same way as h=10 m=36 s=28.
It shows h=11 m=39 s=38
